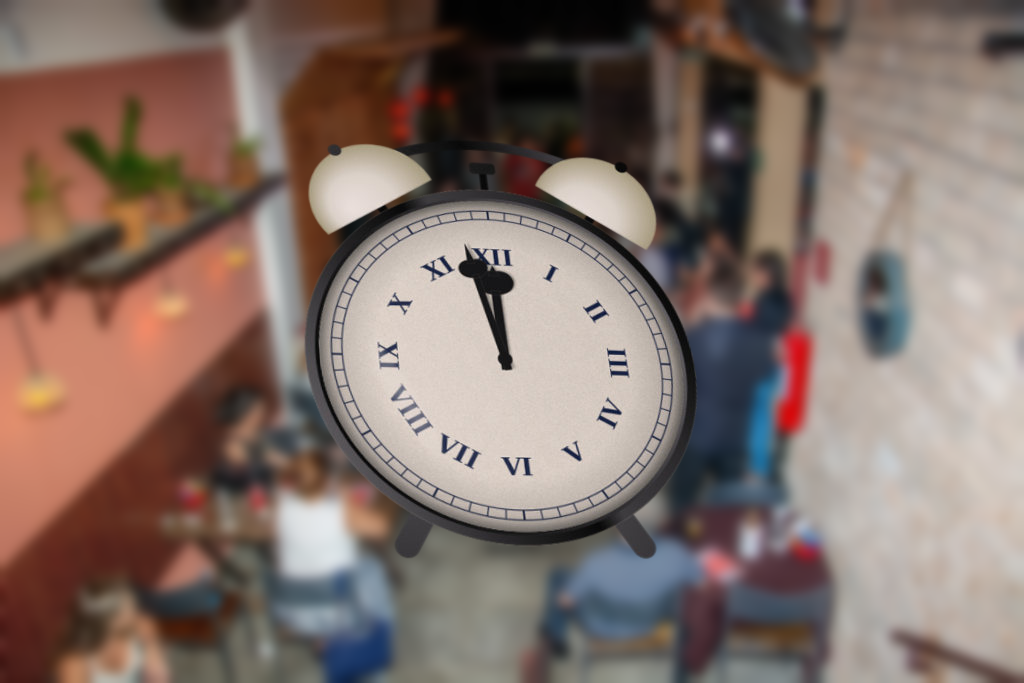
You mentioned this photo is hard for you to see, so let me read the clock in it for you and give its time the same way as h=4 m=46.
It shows h=11 m=58
